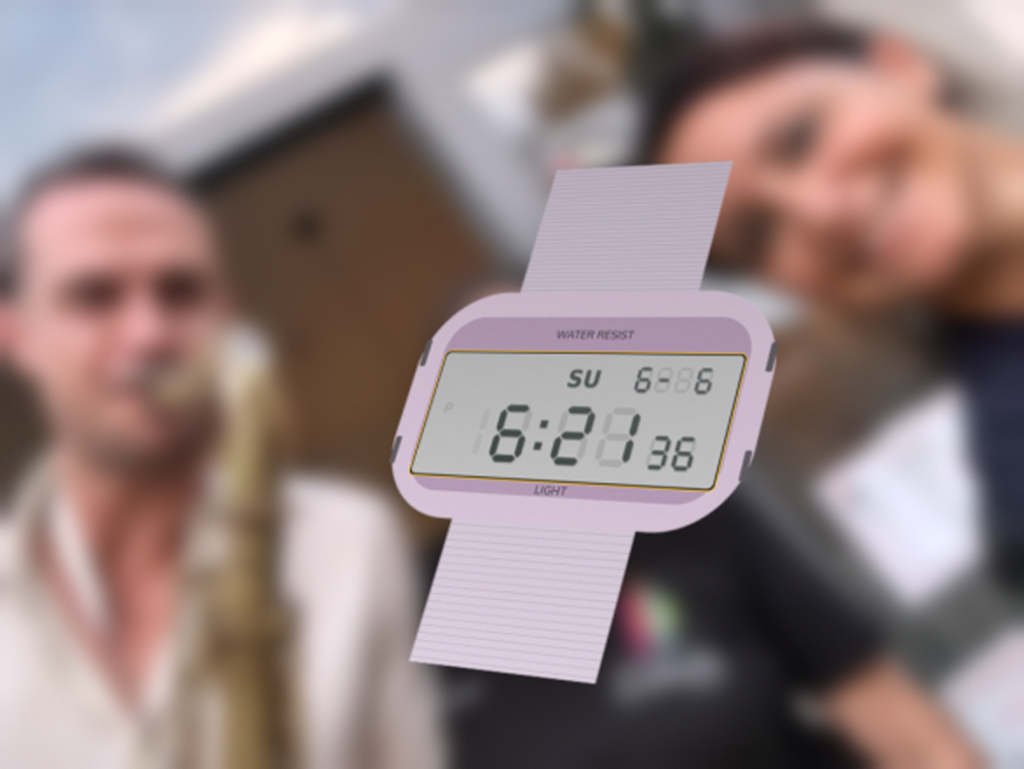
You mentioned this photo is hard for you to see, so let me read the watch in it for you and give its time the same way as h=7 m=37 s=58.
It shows h=6 m=21 s=36
